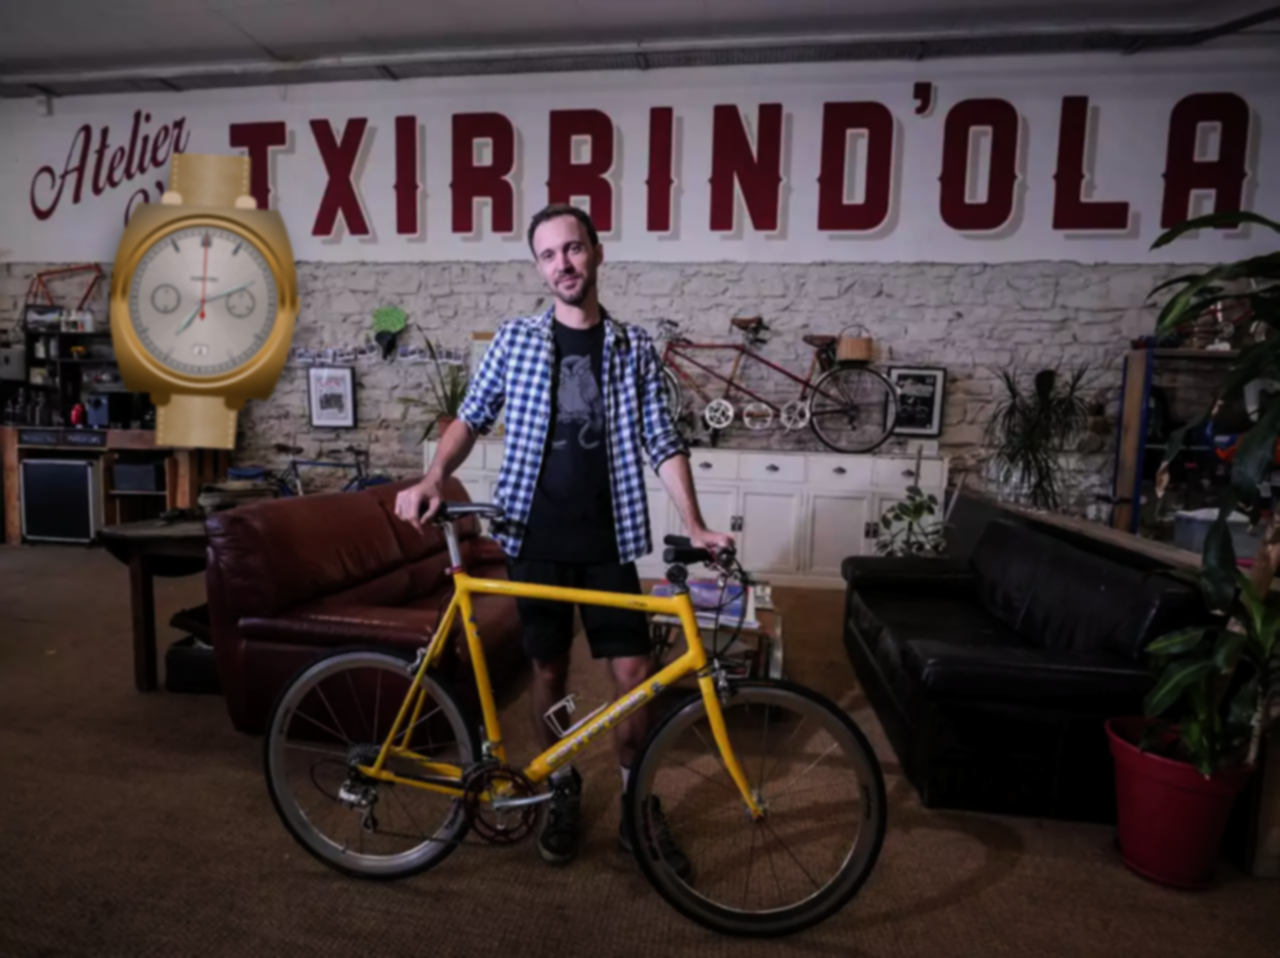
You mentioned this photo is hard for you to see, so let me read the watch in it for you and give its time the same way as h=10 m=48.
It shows h=7 m=11
